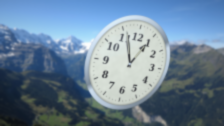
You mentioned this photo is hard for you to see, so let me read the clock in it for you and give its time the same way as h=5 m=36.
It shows h=12 m=56
